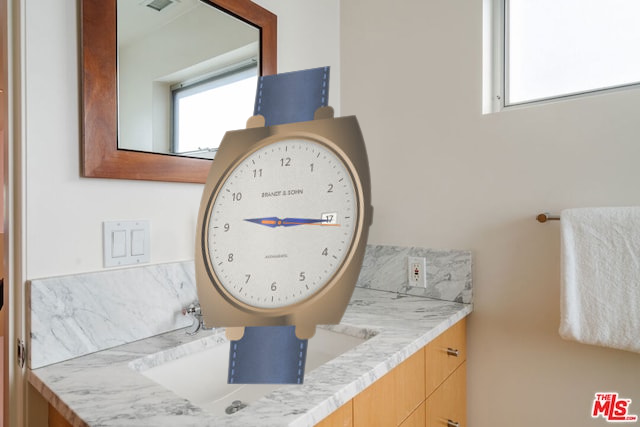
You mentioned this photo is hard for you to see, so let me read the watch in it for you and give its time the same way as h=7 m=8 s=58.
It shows h=9 m=15 s=16
